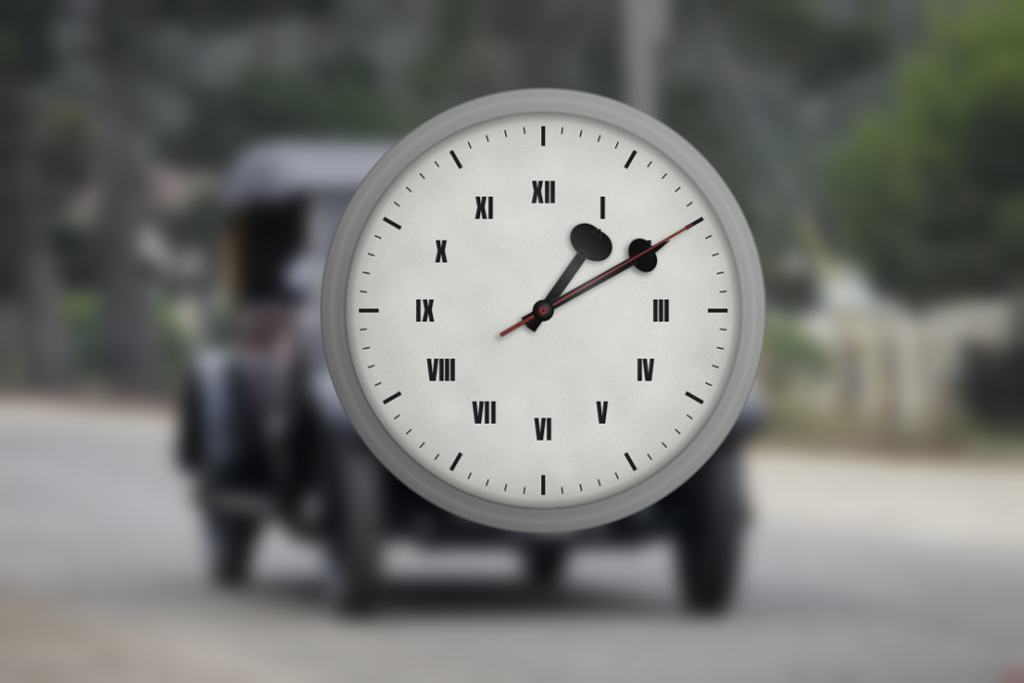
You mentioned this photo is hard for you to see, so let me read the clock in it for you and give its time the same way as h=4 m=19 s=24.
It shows h=1 m=10 s=10
